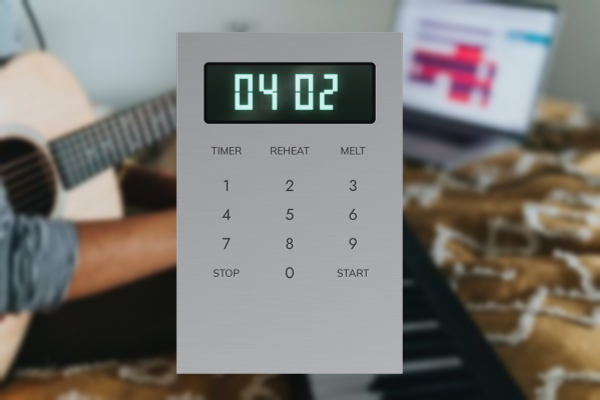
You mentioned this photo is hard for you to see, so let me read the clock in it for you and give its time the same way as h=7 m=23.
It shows h=4 m=2
